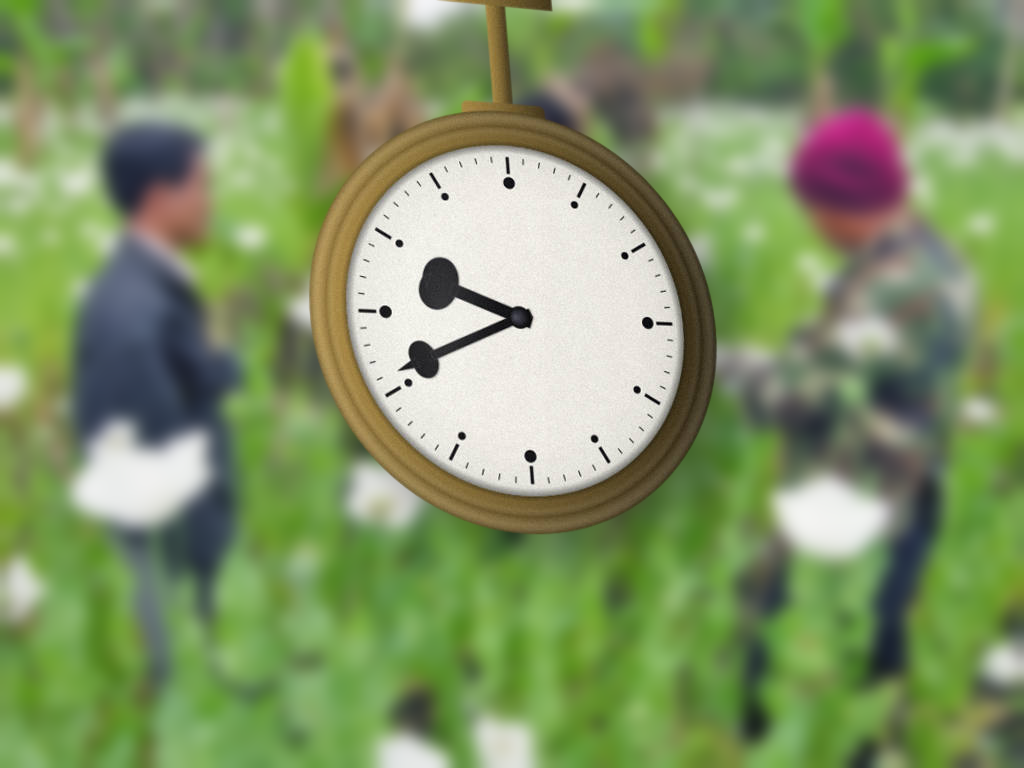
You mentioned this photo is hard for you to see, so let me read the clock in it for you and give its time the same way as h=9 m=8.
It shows h=9 m=41
